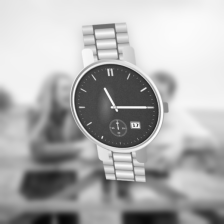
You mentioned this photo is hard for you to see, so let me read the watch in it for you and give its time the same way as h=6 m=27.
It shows h=11 m=15
